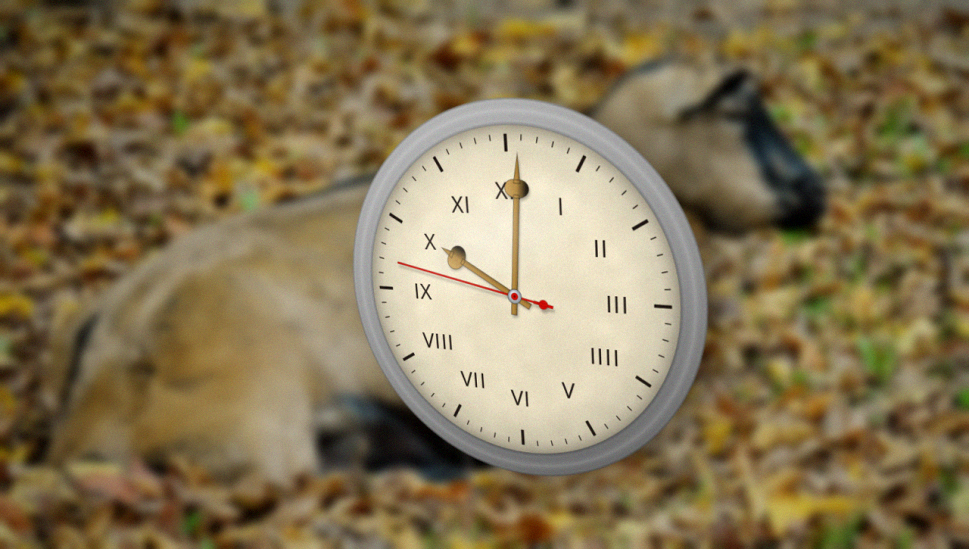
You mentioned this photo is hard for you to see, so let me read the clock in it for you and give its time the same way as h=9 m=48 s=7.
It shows h=10 m=0 s=47
